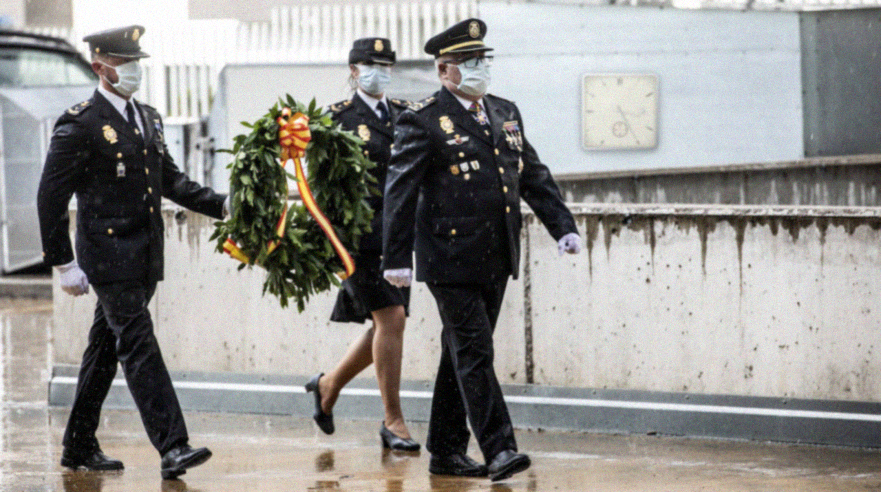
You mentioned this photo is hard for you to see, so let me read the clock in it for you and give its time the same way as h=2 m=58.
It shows h=3 m=25
